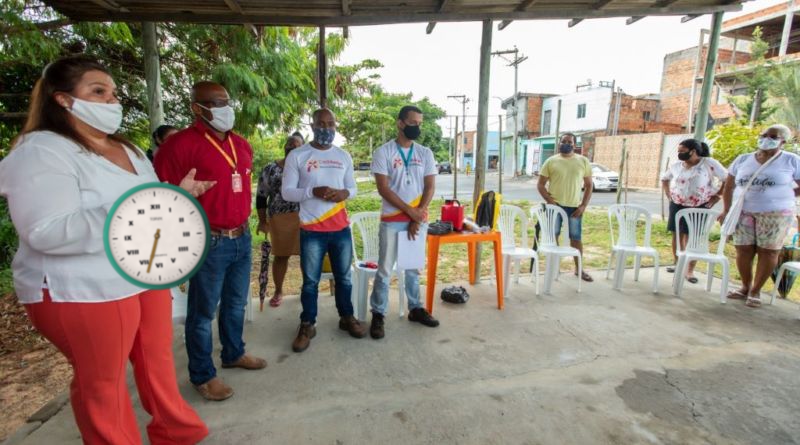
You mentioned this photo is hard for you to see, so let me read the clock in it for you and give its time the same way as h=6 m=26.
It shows h=6 m=33
